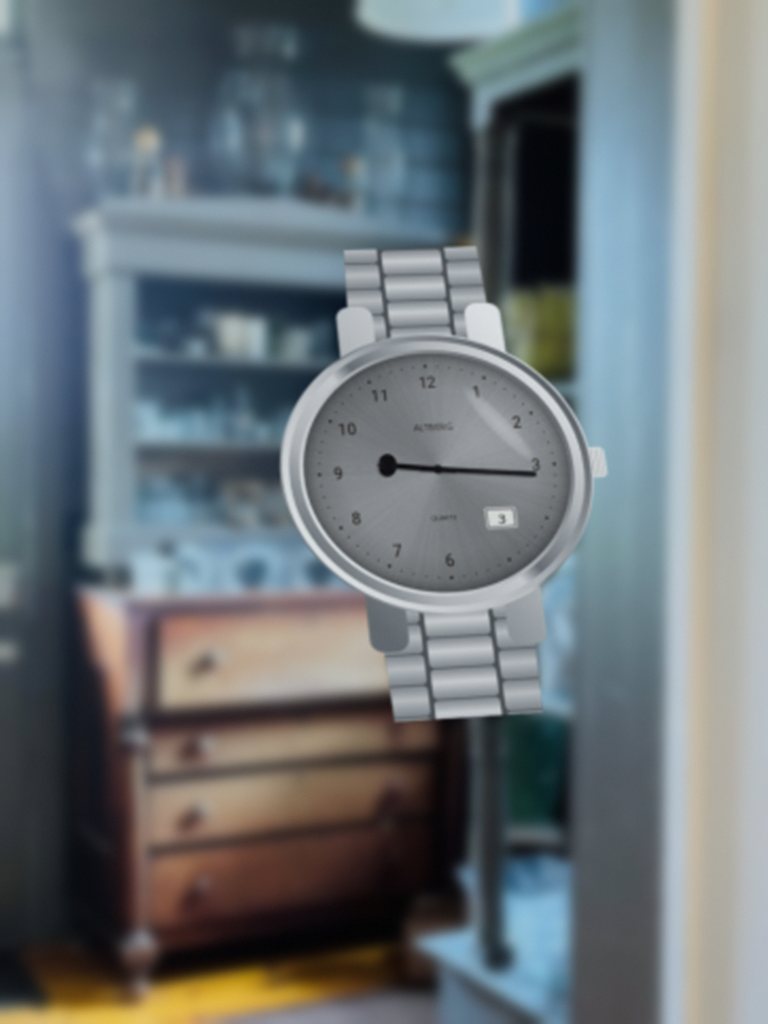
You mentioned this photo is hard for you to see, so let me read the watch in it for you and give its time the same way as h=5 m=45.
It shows h=9 m=16
